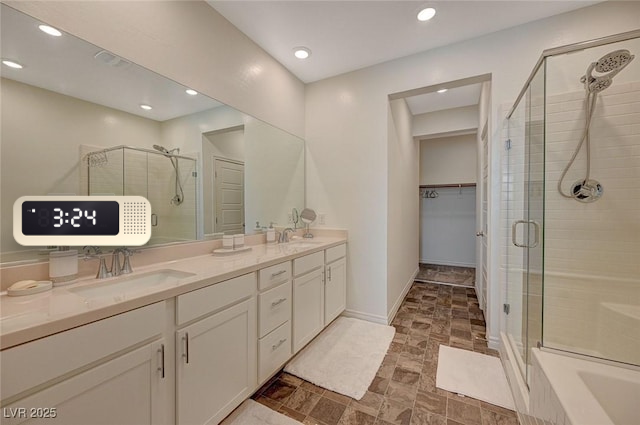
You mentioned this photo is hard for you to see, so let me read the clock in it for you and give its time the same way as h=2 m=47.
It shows h=3 m=24
